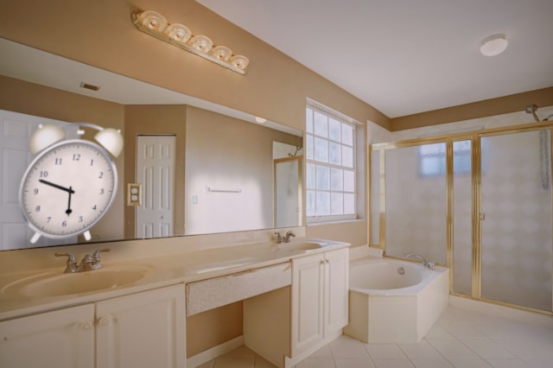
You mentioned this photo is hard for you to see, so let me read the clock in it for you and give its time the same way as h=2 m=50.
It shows h=5 m=48
